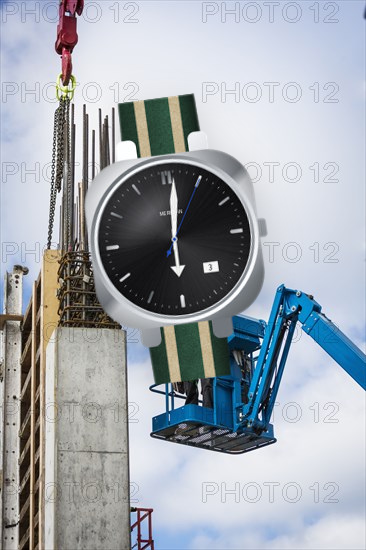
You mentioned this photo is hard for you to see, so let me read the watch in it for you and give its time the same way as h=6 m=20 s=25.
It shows h=6 m=1 s=5
